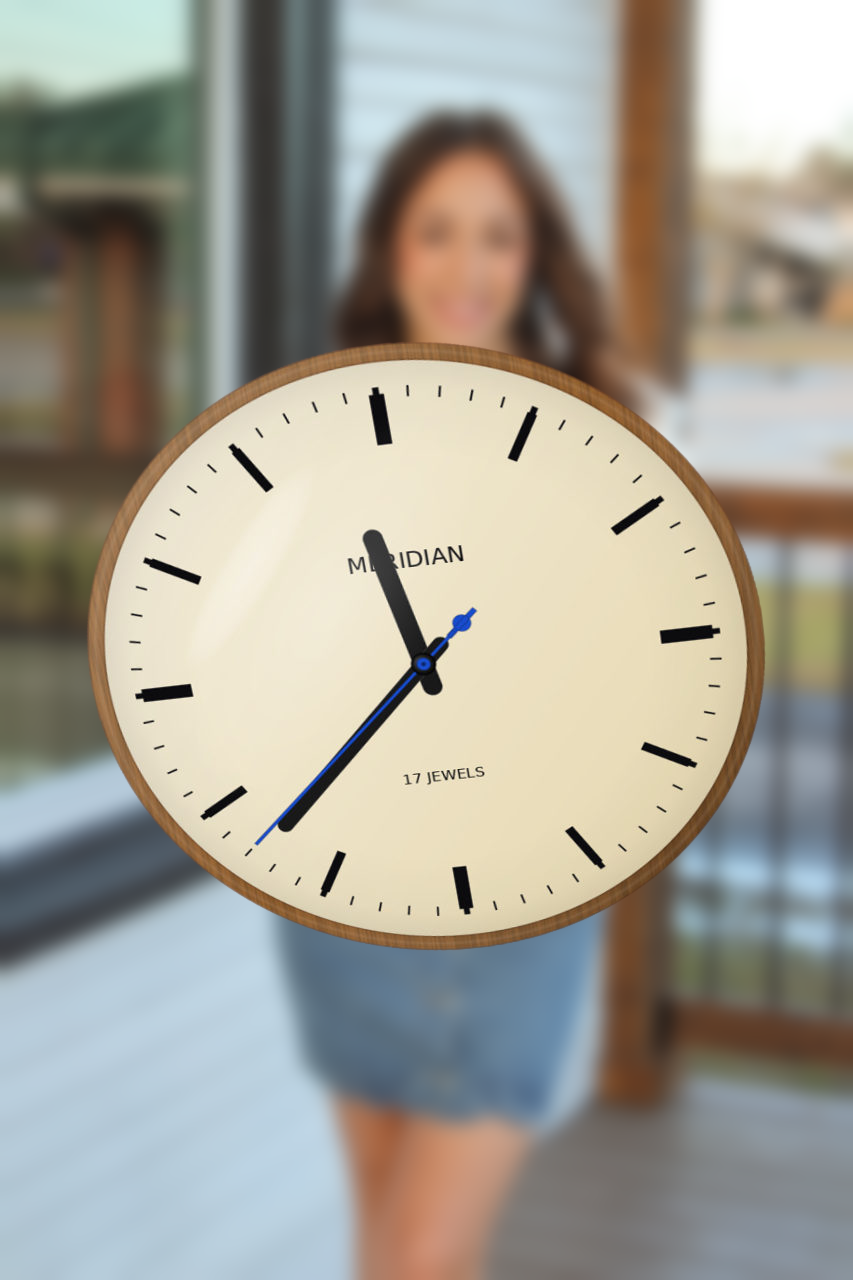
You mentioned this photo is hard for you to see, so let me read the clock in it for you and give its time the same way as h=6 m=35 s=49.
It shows h=11 m=37 s=38
